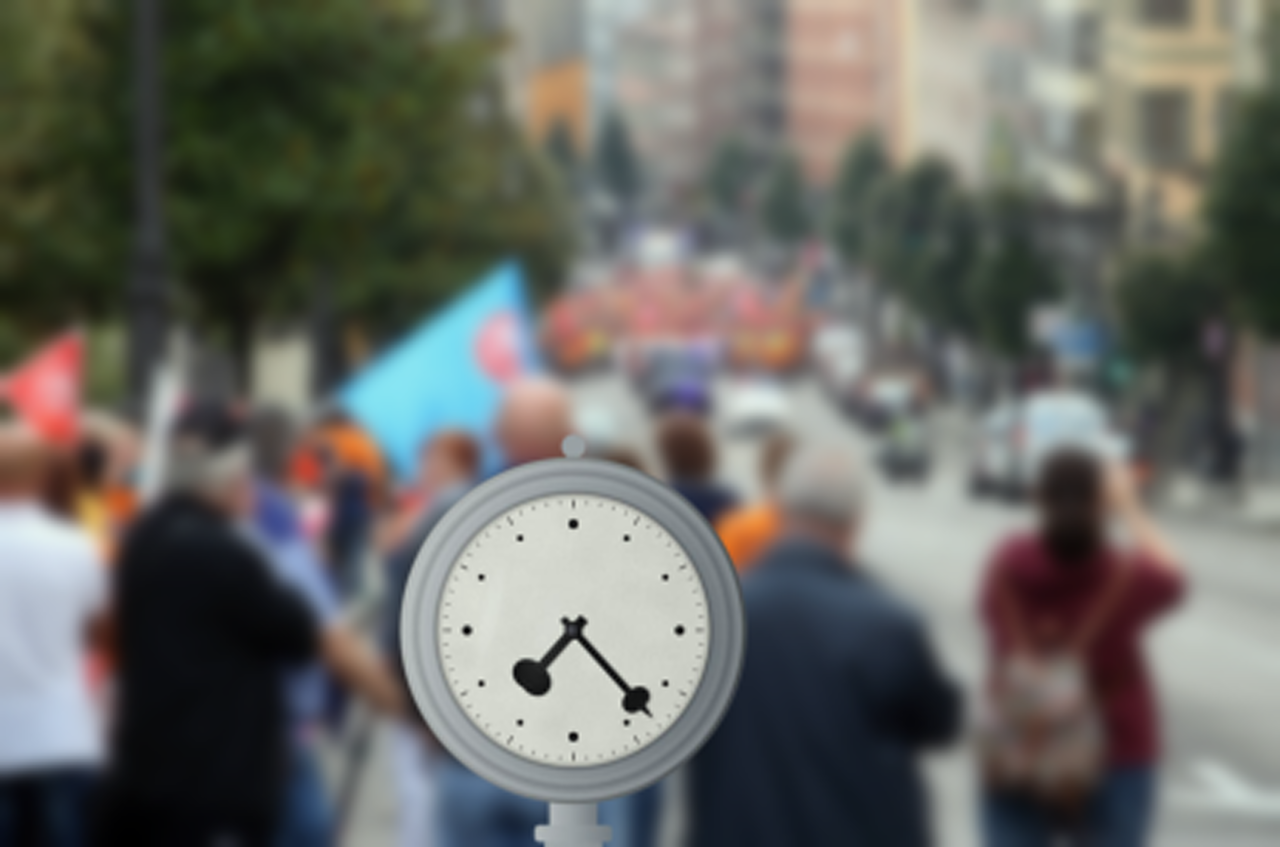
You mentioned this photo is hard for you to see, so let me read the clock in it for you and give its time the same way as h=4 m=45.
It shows h=7 m=23
